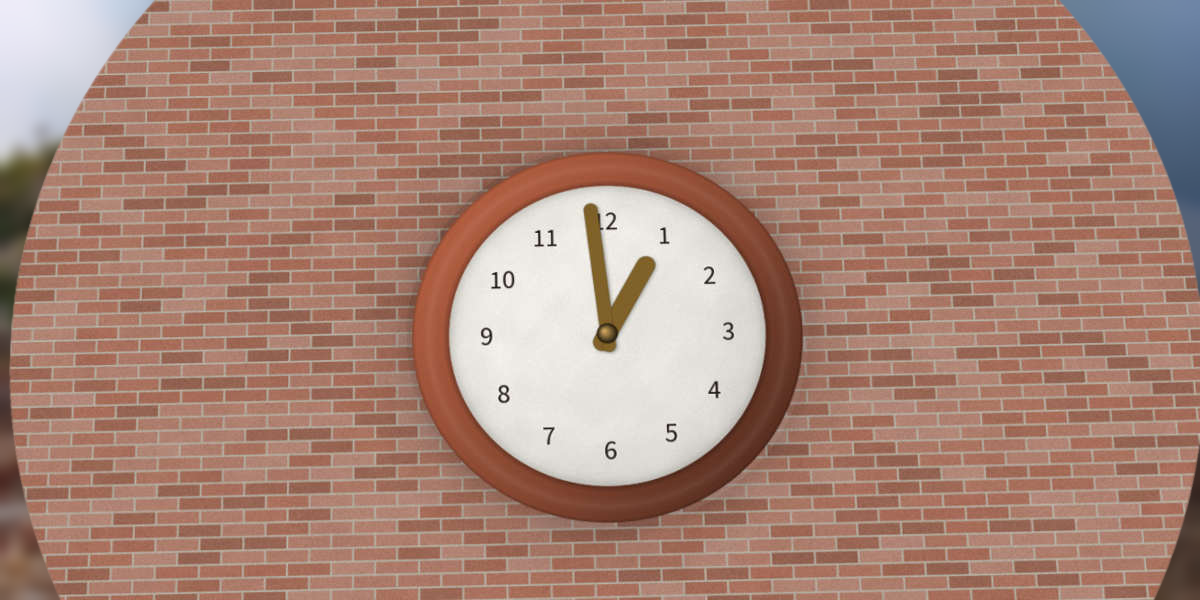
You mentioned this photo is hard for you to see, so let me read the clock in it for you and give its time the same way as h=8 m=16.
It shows h=12 m=59
